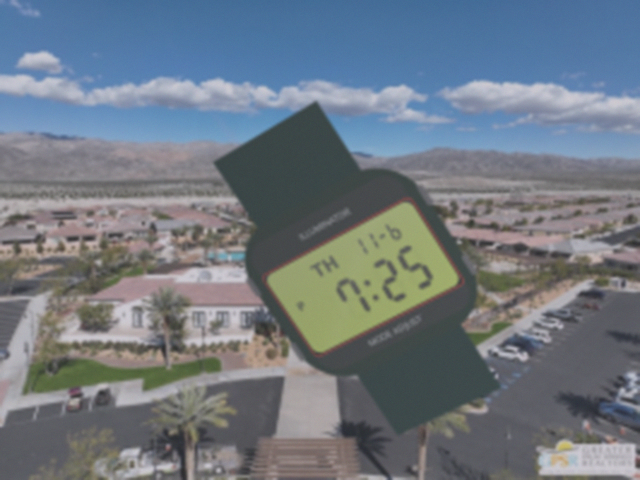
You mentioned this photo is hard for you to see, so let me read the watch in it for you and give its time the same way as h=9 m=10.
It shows h=7 m=25
